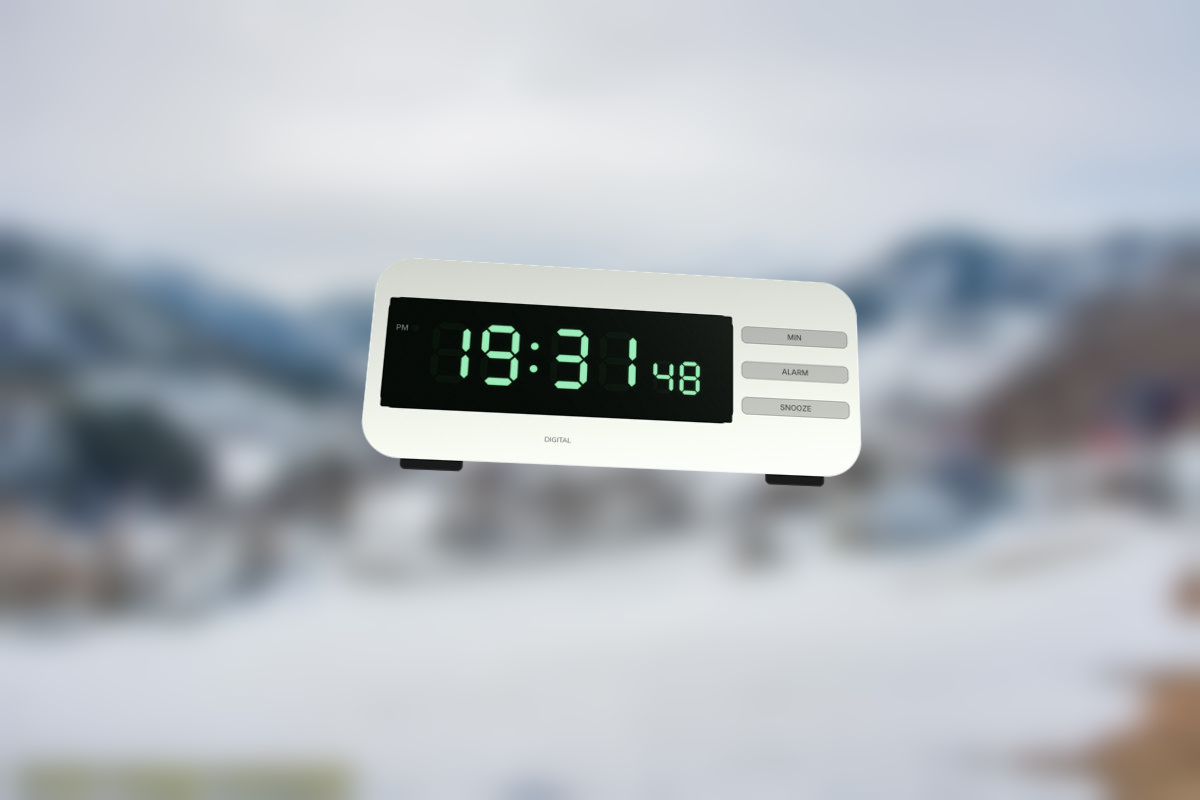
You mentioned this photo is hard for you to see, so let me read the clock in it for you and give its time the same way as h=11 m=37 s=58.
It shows h=19 m=31 s=48
